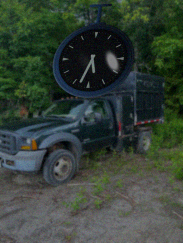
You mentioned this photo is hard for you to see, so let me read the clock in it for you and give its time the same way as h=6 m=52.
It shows h=5 m=33
